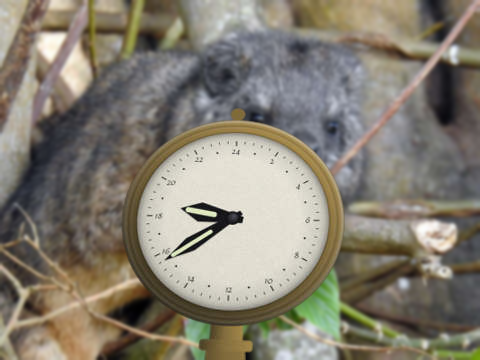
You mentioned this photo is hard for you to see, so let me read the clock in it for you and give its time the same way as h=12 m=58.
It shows h=18 m=39
